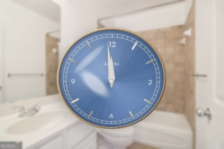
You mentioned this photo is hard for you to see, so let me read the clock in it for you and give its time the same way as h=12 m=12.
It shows h=11 m=59
